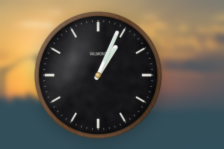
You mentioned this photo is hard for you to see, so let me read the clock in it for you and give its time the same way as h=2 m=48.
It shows h=1 m=4
